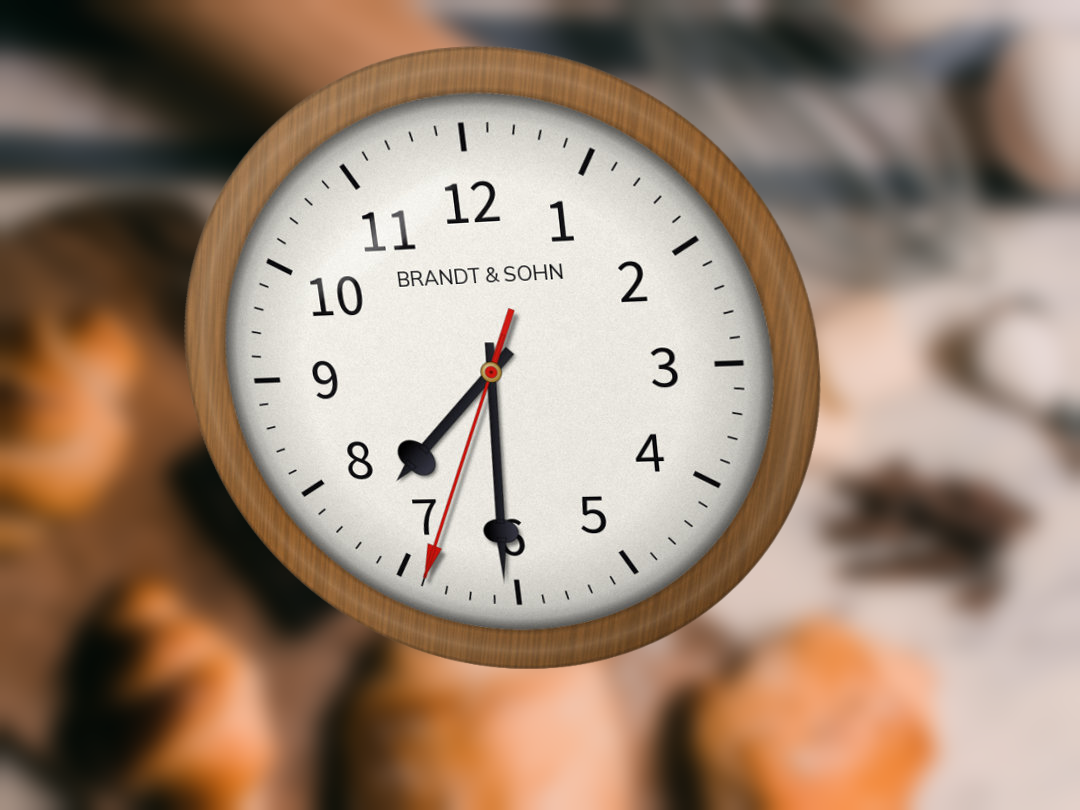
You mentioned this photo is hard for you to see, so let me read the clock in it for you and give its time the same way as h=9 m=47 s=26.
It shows h=7 m=30 s=34
